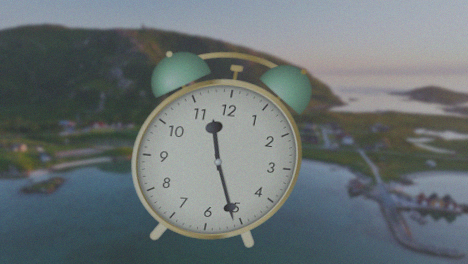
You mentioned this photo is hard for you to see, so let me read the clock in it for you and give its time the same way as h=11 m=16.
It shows h=11 m=26
